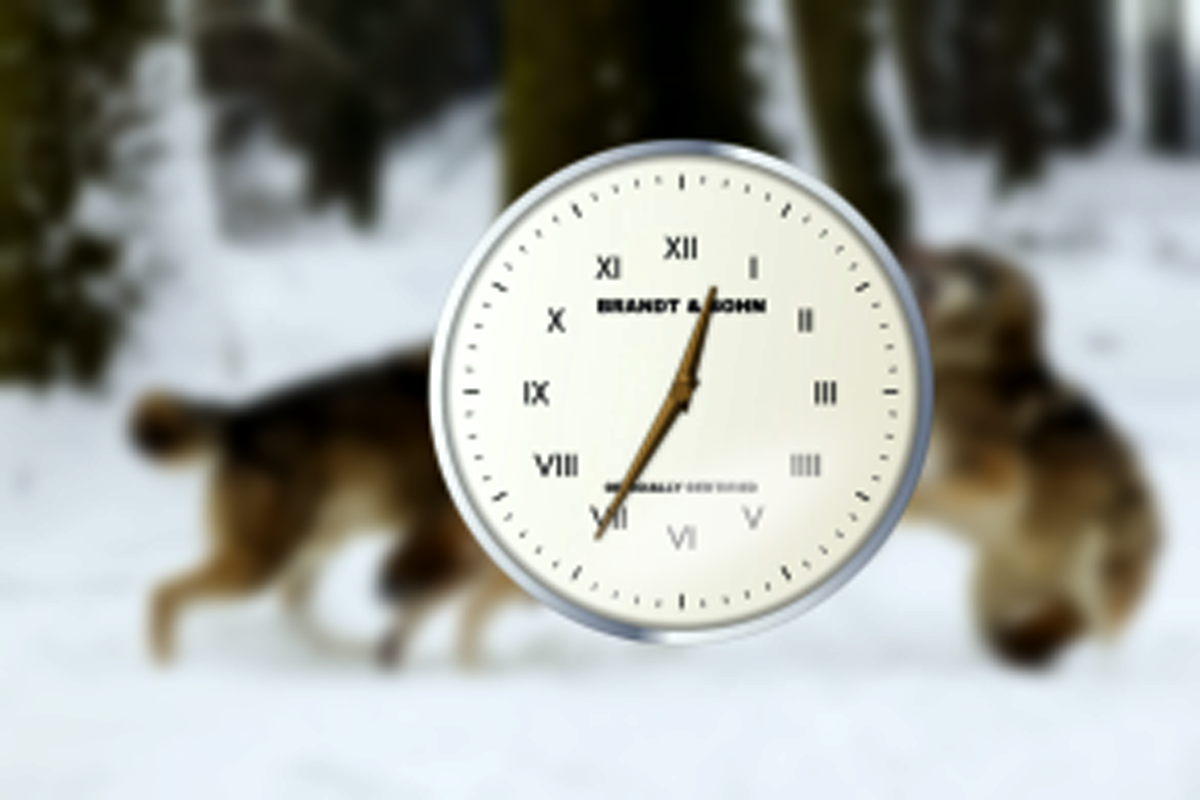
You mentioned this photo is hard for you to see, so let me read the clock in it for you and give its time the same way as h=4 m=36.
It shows h=12 m=35
